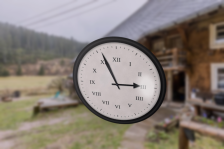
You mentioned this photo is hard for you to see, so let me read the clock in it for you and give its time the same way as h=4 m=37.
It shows h=2 m=56
